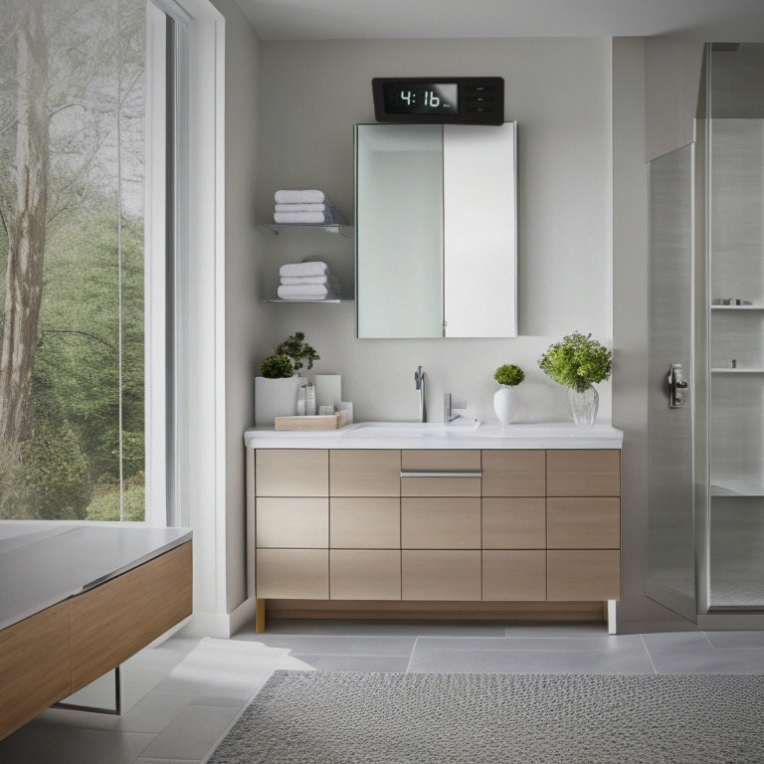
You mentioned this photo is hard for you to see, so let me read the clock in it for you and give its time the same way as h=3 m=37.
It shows h=4 m=16
